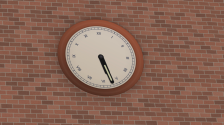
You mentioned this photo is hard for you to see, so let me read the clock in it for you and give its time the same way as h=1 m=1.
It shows h=5 m=27
